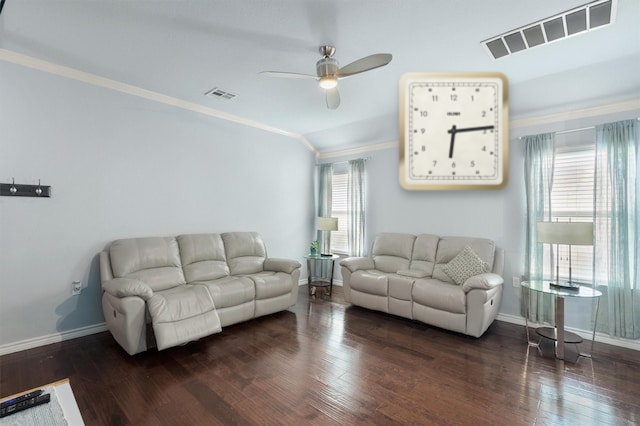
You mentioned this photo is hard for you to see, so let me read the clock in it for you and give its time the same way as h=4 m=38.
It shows h=6 m=14
